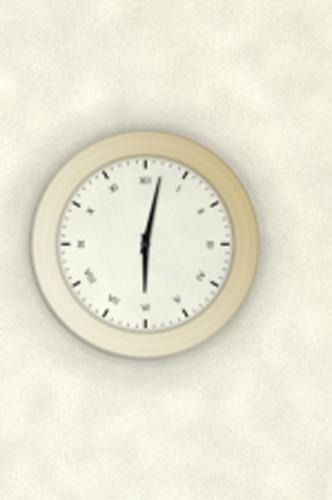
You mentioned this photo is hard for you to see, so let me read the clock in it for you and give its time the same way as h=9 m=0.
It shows h=6 m=2
